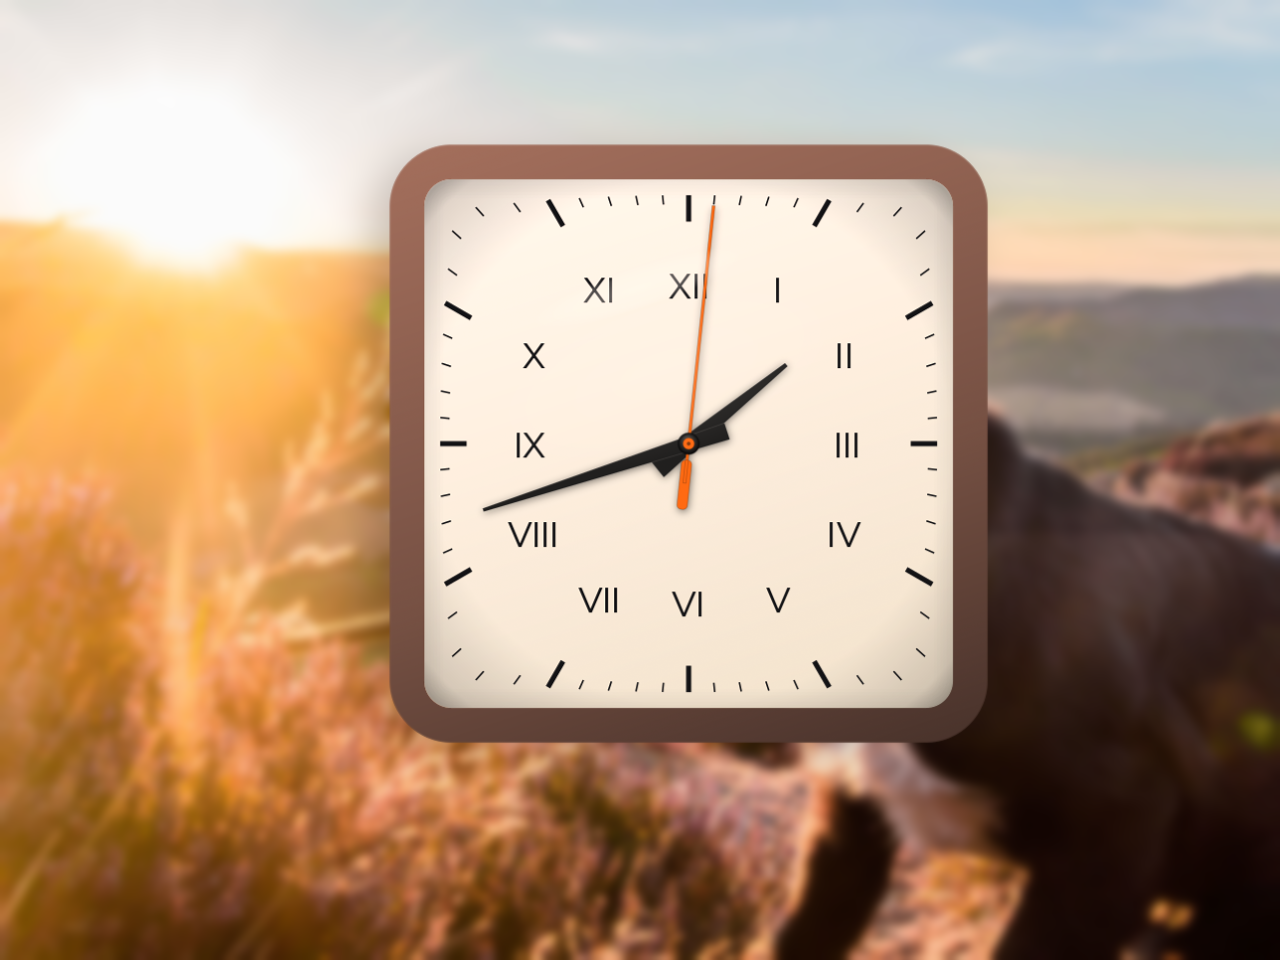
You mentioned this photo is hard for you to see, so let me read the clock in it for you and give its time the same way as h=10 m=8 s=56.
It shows h=1 m=42 s=1
